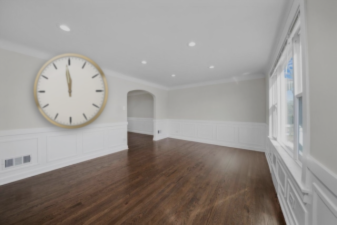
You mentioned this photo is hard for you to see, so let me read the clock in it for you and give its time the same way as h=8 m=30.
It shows h=11 m=59
